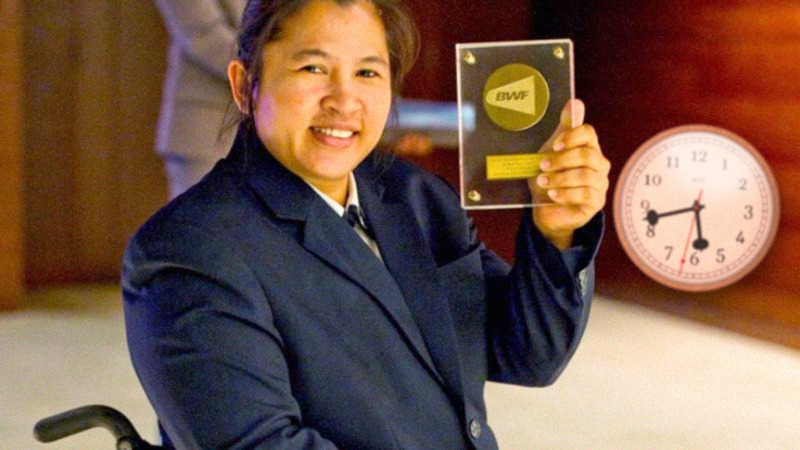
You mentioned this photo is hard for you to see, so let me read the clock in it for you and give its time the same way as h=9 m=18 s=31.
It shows h=5 m=42 s=32
